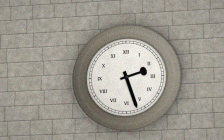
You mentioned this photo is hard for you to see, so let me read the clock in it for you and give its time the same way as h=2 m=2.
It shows h=2 m=27
